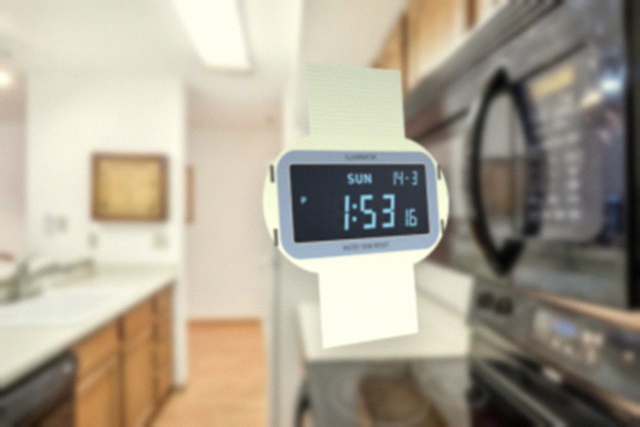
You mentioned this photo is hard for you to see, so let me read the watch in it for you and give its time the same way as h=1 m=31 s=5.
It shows h=1 m=53 s=16
